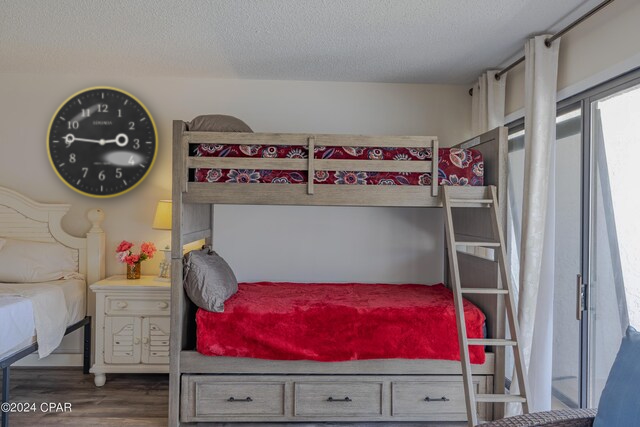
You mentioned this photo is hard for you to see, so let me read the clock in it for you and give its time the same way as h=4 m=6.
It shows h=2 m=46
